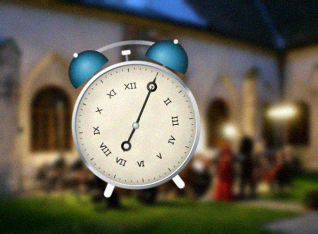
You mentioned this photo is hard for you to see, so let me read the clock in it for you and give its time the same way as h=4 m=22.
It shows h=7 m=5
